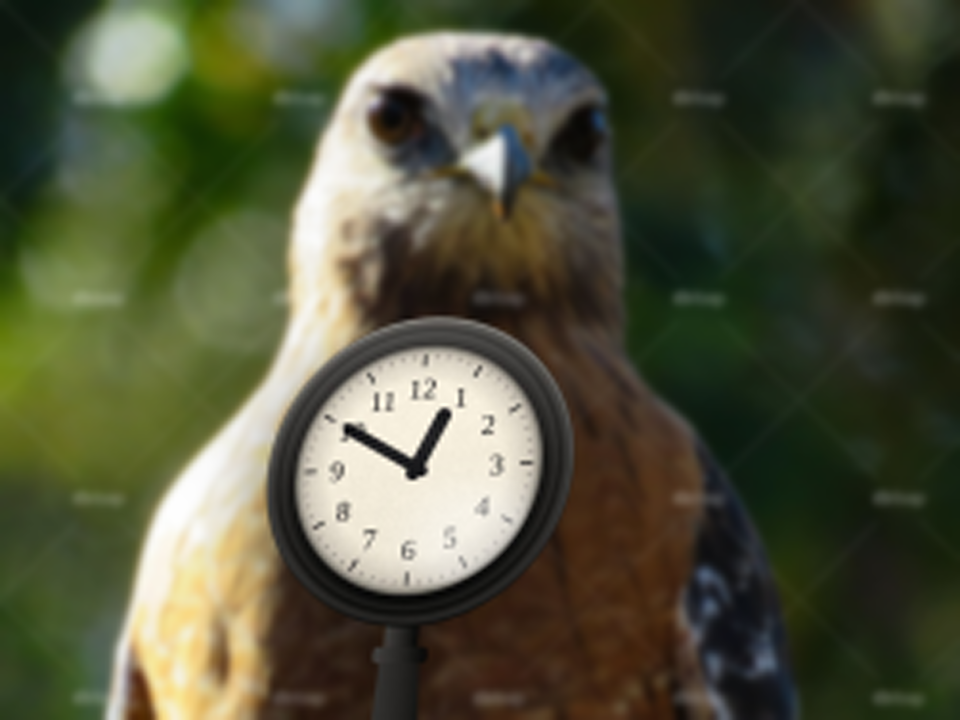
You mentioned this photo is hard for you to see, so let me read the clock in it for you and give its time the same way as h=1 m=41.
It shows h=12 m=50
